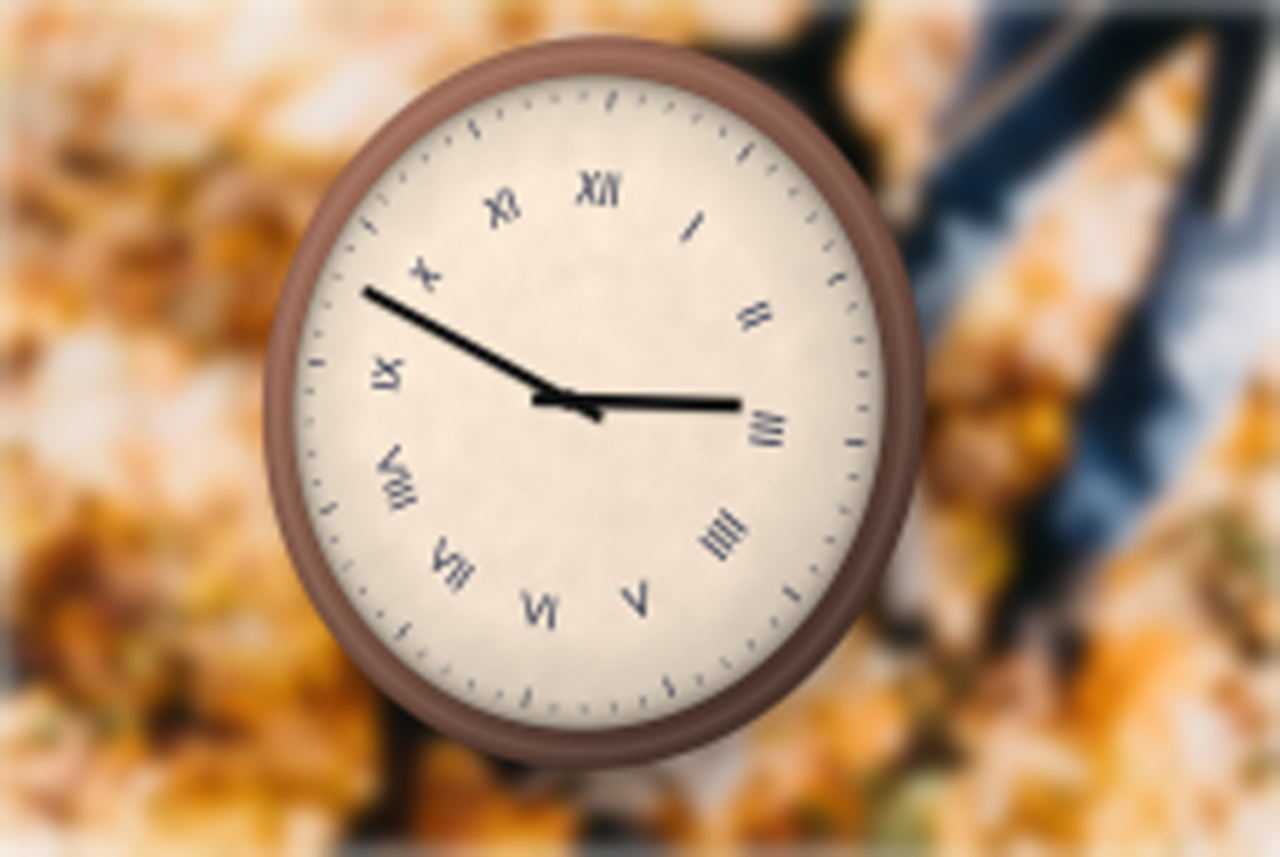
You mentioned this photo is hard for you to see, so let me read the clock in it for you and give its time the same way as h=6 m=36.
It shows h=2 m=48
